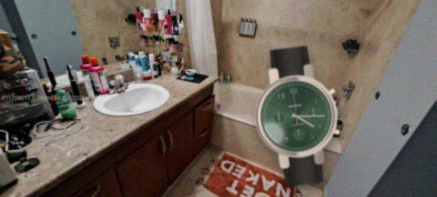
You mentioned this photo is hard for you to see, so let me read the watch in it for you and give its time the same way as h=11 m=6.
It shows h=4 m=16
